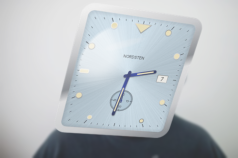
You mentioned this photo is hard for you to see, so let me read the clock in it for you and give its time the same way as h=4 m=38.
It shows h=2 m=31
